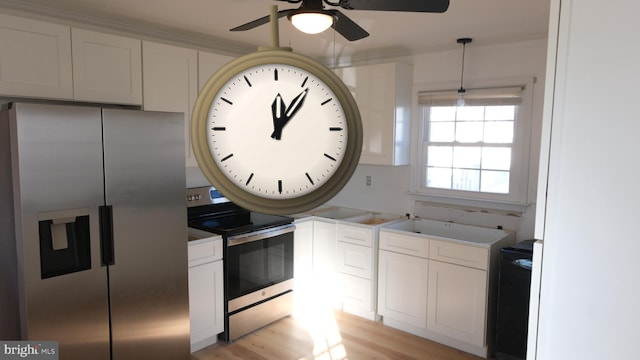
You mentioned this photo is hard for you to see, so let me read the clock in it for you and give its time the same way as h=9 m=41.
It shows h=12 m=6
